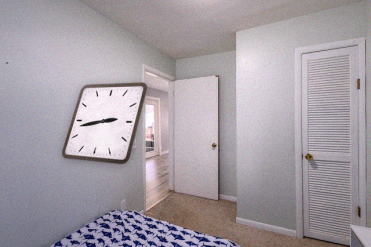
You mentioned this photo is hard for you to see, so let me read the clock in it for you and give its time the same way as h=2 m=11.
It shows h=2 m=43
